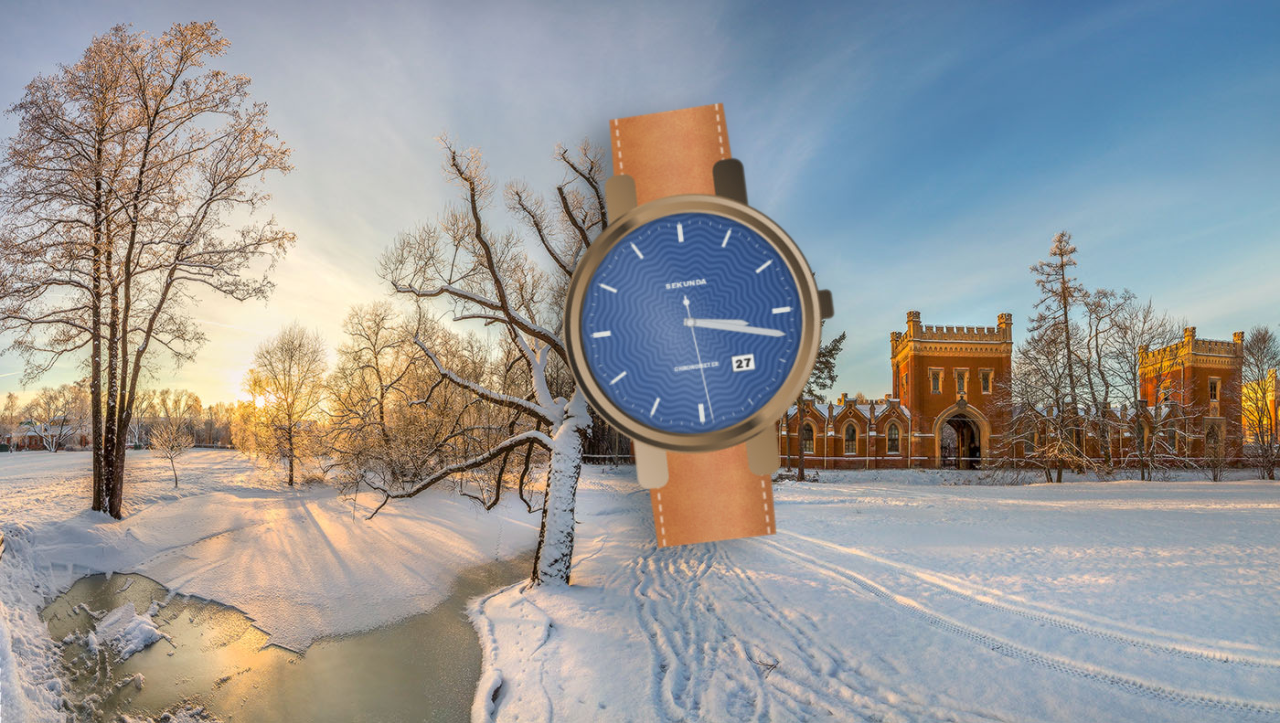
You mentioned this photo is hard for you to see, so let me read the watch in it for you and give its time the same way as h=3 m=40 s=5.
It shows h=3 m=17 s=29
